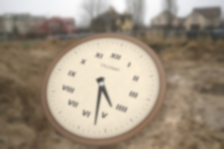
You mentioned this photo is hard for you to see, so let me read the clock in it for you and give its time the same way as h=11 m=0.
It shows h=4 m=27
